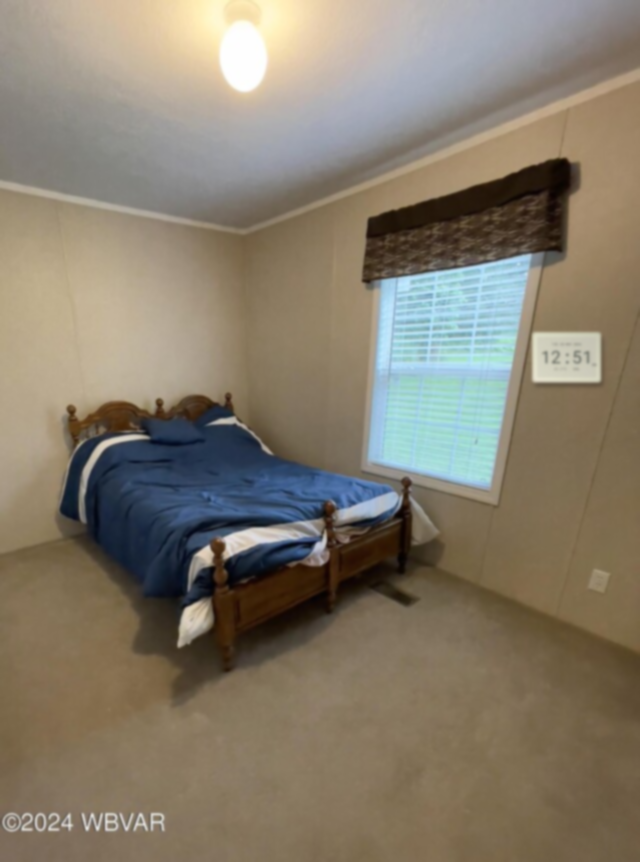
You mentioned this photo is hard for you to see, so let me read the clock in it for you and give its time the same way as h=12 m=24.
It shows h=12 m=51
